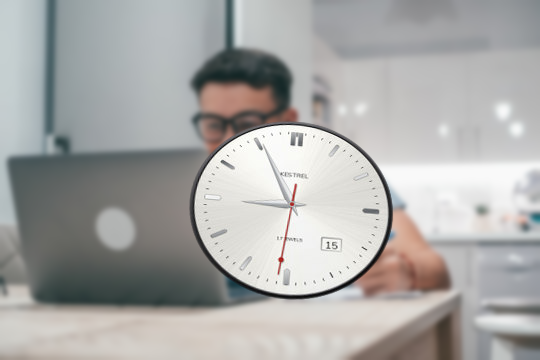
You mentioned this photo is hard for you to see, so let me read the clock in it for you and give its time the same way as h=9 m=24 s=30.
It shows h=8 m=55 s=31
